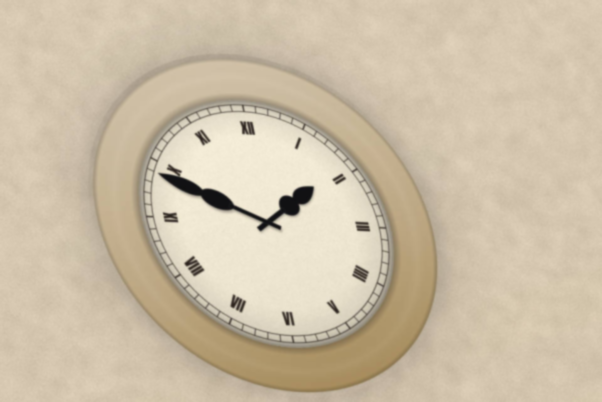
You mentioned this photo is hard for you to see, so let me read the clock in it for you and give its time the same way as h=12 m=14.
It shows h=1 m=49
